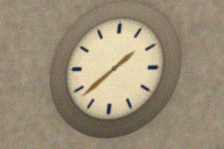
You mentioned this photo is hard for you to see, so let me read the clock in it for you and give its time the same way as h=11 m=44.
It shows h=1 m=38
